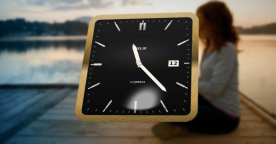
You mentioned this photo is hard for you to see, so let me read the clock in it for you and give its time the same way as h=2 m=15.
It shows h=11 m=23
